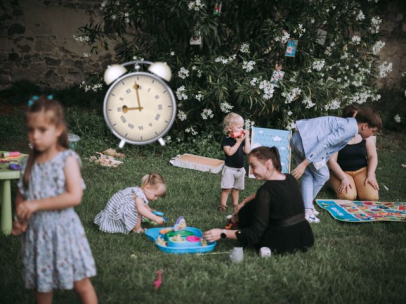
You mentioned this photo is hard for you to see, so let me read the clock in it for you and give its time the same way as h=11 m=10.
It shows h=8 m=59
